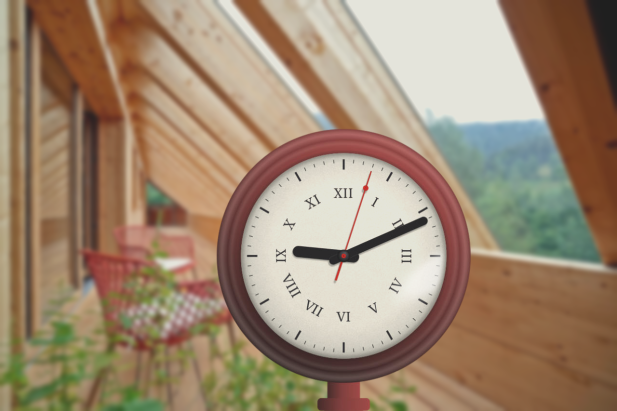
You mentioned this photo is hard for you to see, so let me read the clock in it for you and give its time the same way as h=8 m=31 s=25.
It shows h=9 m=11 s=3
